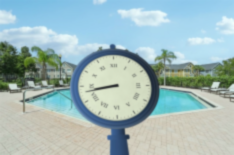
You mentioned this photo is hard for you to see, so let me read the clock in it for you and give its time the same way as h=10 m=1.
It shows h=8 m=43
